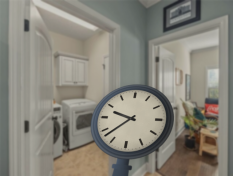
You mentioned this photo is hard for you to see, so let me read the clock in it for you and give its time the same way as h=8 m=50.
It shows h=9 m=38
